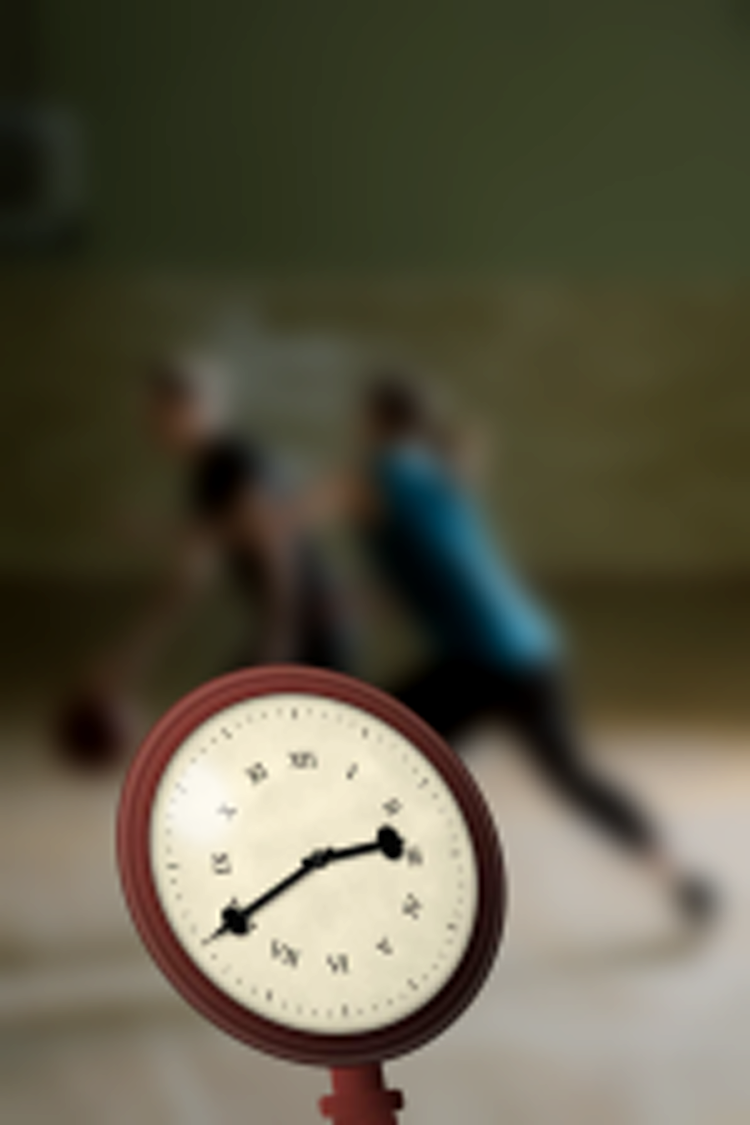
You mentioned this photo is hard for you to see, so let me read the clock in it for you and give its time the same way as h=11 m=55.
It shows h=2 m=40
